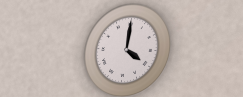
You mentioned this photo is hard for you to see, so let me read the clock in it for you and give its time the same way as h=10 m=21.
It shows h=4 m=0
